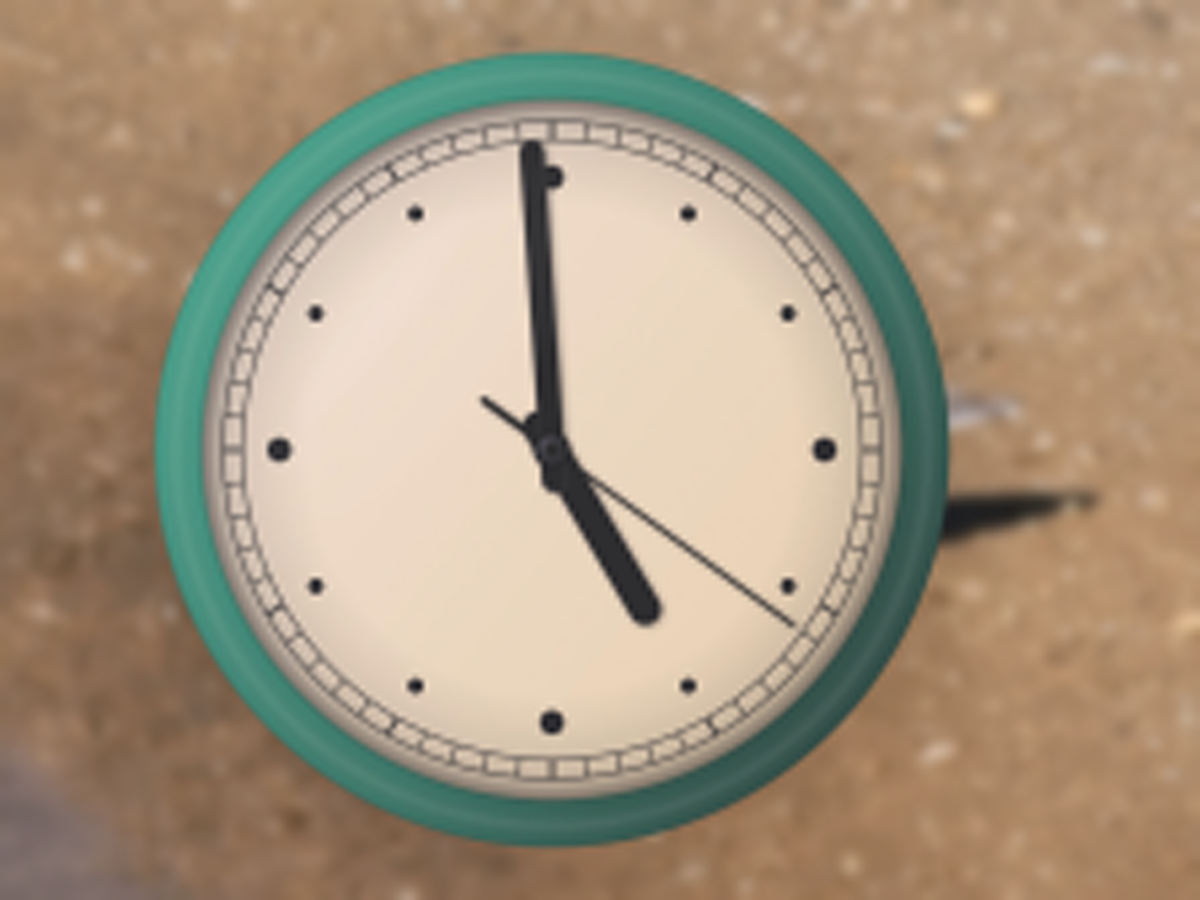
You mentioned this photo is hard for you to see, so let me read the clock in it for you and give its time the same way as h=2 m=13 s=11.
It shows h=4 m=59 s=21
